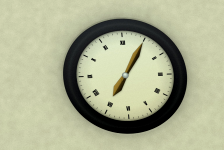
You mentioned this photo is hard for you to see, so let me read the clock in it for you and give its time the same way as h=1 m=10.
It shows h=7 m=5
